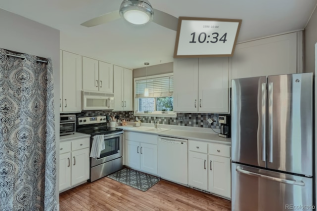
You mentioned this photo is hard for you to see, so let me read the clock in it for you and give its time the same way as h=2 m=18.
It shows h=10 m=34
